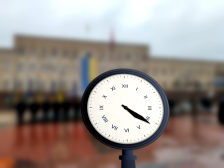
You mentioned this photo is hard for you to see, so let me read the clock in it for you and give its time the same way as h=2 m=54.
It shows h=4 m=21
